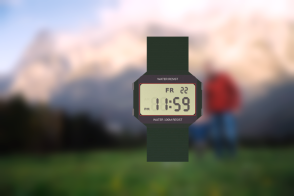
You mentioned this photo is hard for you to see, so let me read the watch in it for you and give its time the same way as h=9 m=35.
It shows h=11 m=59
